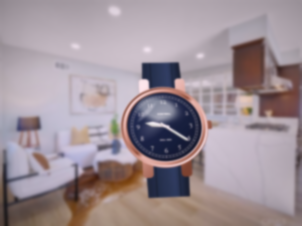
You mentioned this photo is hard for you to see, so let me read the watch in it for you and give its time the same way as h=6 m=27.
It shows h=9 m=21
